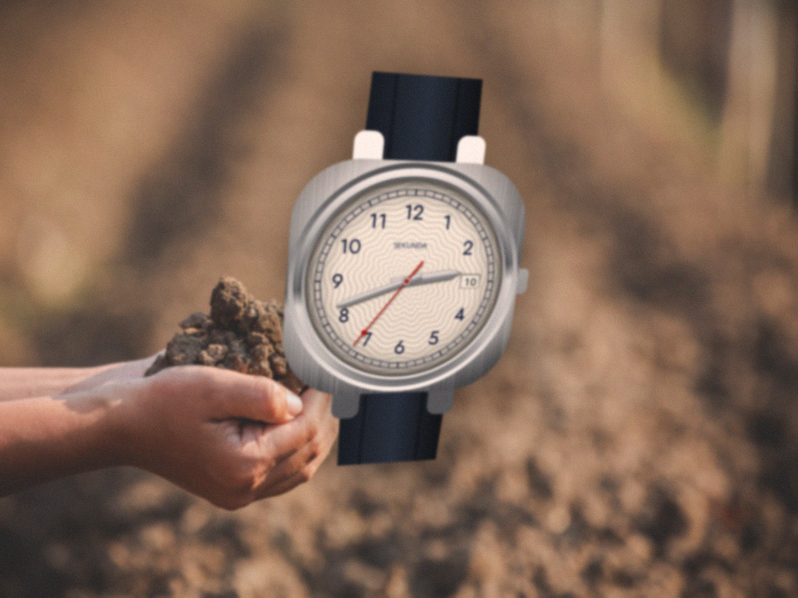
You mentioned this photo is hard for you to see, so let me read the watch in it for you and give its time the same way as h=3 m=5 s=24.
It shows h=2 m=41 s=36
